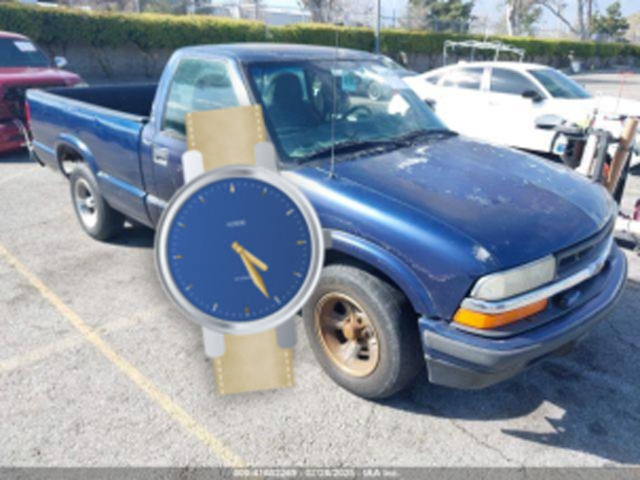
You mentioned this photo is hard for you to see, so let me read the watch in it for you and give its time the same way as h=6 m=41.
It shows h=4 m=26
